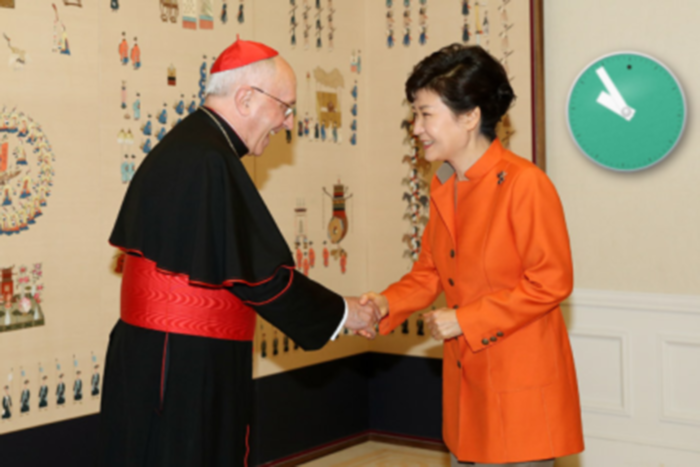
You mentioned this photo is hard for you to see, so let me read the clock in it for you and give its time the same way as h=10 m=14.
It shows h=9 m=54
